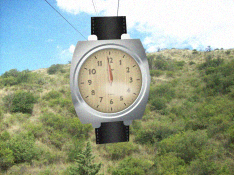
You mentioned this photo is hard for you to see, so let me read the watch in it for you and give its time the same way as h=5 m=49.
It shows h=11 m=59
